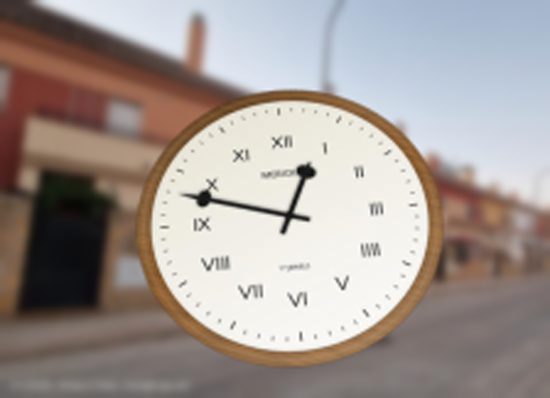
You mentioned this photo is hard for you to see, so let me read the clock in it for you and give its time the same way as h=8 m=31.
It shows h=12 m=48
